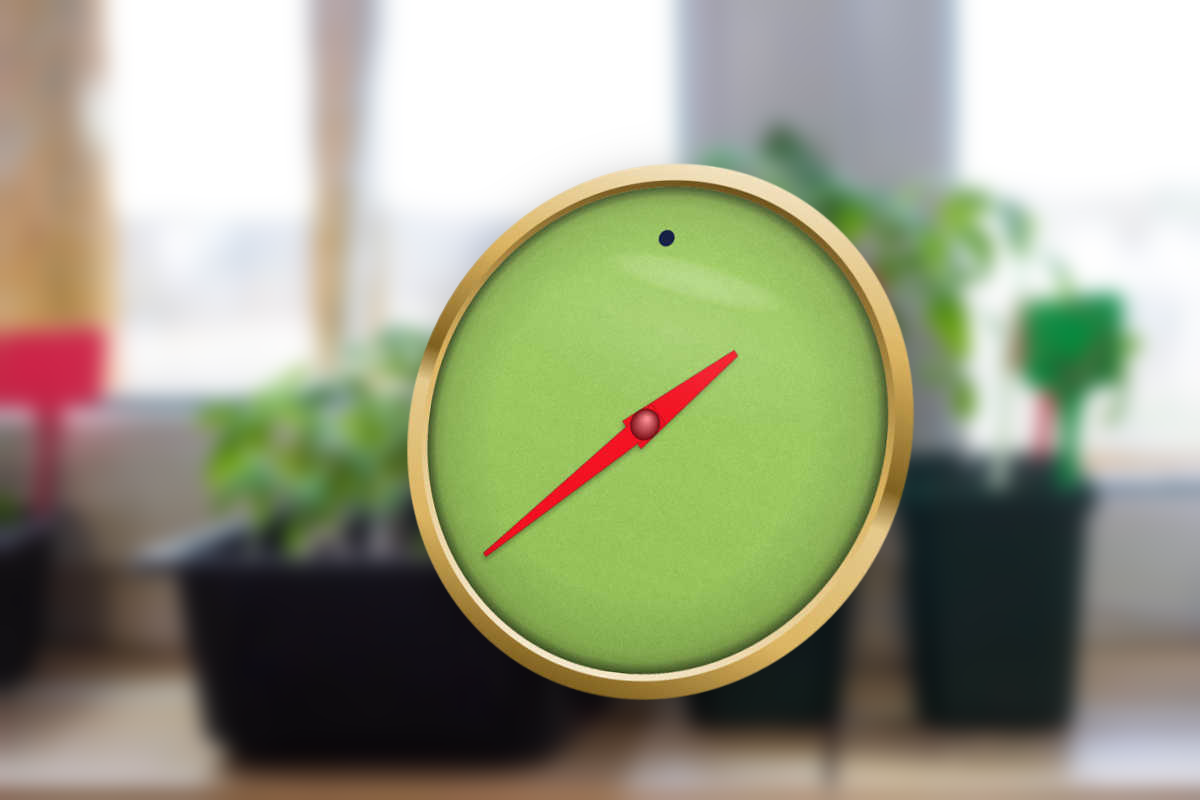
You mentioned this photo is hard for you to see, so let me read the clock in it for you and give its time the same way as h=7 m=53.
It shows h=1 m=38
